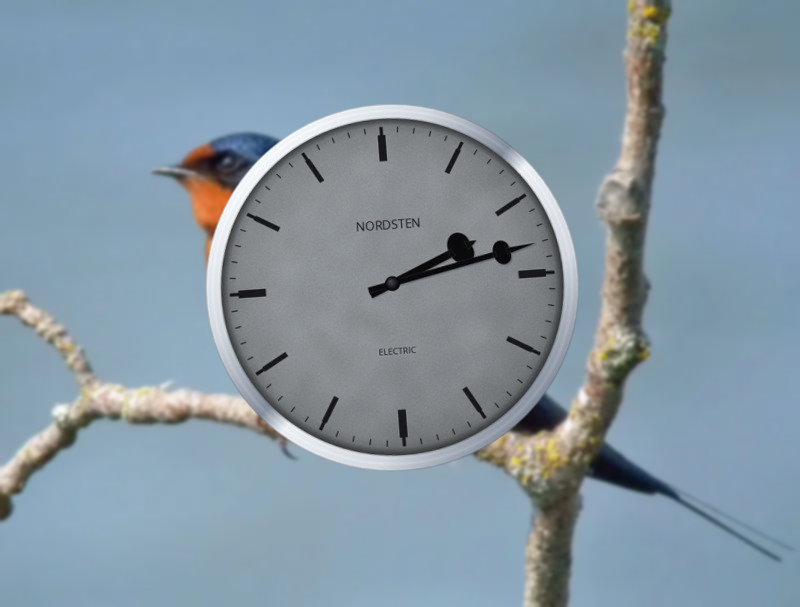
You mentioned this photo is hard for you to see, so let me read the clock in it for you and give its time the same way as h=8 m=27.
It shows h=2 m=13
